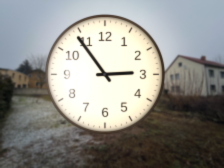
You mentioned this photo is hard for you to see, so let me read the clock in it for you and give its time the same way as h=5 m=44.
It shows h=2 m=54
